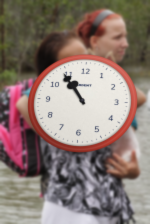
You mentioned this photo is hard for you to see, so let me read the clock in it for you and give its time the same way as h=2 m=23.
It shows h=10 m=54
